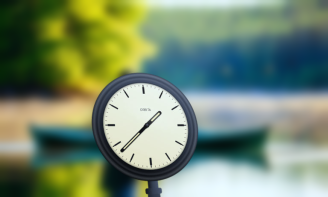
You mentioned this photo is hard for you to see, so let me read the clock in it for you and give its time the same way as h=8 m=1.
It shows h=1 m=38
